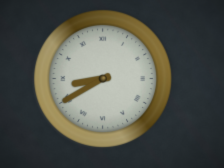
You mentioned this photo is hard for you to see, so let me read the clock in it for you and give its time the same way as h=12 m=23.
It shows h=8 m=40
